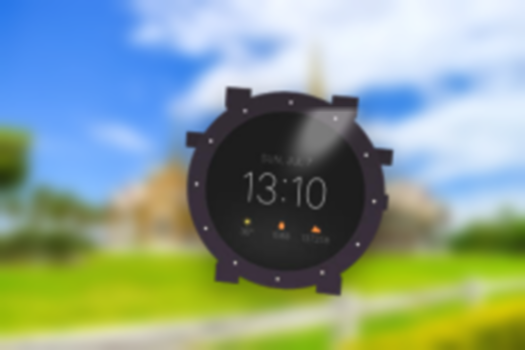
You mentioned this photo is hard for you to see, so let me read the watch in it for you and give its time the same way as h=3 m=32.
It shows h=13 m=10
